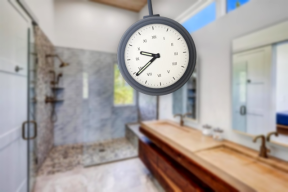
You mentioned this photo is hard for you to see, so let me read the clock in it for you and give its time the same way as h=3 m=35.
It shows h=9 m=39
